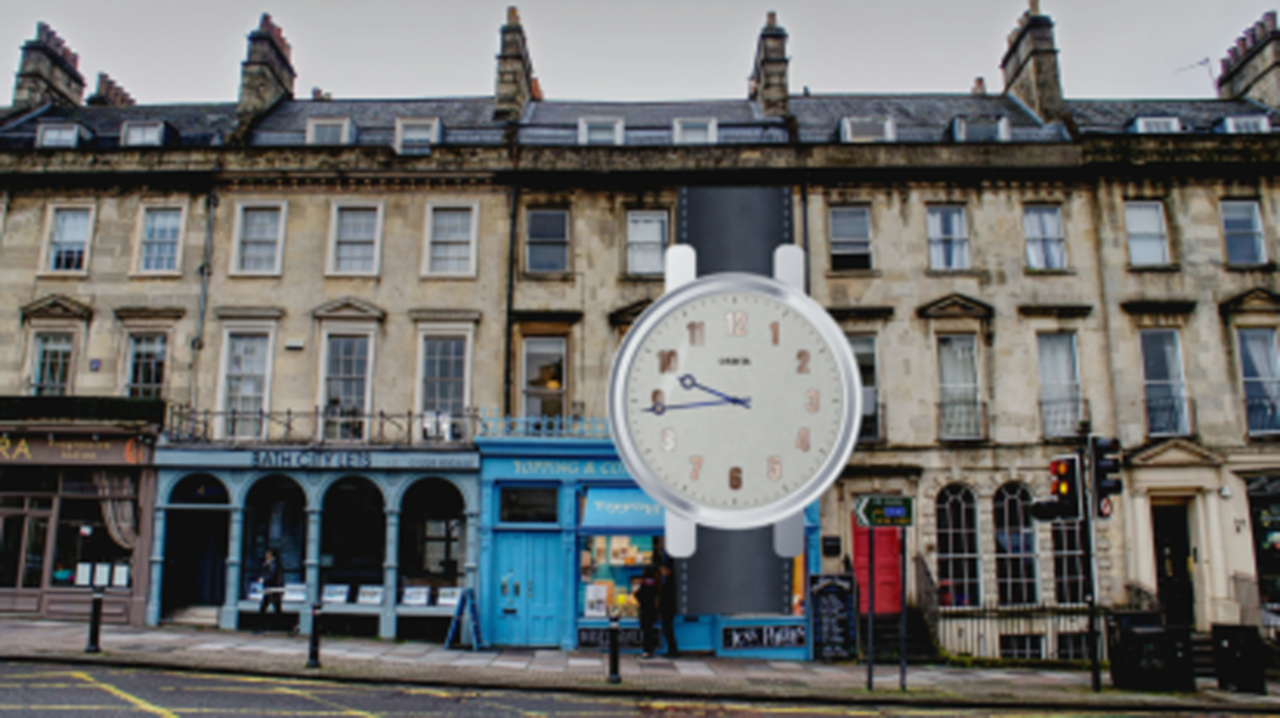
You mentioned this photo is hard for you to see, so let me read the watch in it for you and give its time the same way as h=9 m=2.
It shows h=9 m=44
